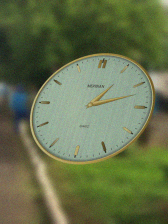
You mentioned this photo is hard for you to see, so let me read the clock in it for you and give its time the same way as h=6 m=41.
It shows h=1 m=12
